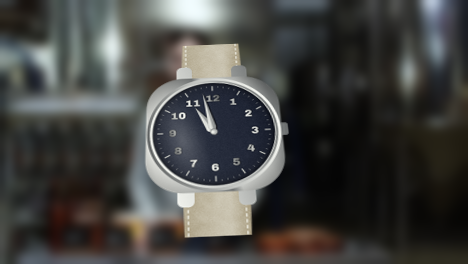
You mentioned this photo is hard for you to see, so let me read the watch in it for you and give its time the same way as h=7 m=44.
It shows h=10 m=58
